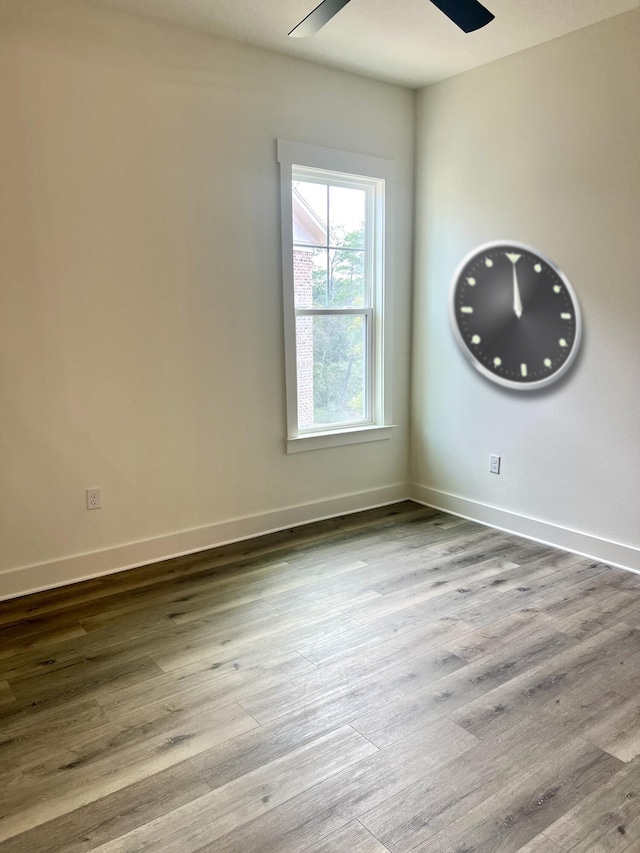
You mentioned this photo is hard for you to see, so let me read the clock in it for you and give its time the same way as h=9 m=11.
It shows h=12 m=0
